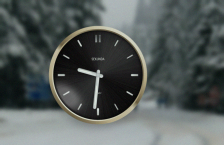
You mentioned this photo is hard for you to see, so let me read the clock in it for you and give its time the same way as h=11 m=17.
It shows h=9 m=31
